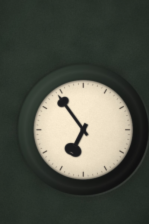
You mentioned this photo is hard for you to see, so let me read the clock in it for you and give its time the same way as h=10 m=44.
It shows h=6 m=54
